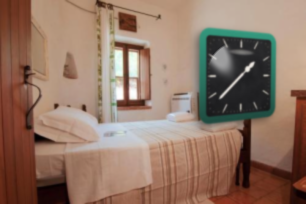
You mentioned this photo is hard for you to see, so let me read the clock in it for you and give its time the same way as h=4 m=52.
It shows h=1 m=38
